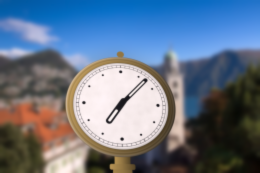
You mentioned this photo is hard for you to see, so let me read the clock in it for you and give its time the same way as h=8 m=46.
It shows h=7 m=7
